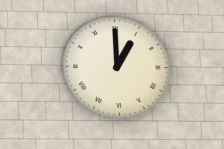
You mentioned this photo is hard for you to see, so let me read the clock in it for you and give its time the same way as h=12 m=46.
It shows h=1 m=0
